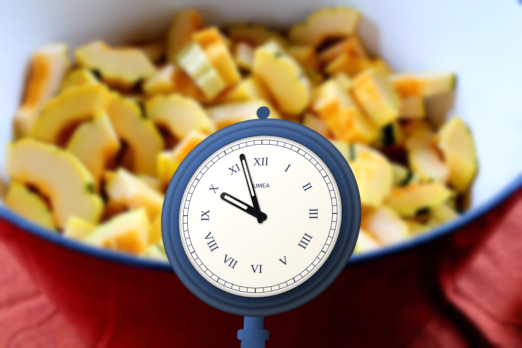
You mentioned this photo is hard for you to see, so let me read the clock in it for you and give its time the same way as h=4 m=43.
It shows h=9 m=57
